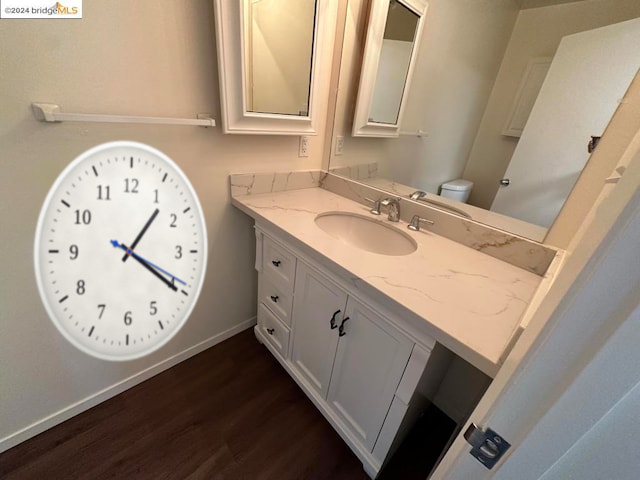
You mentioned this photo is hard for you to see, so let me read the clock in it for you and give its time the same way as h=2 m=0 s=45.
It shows h=1 m=20 s=19
